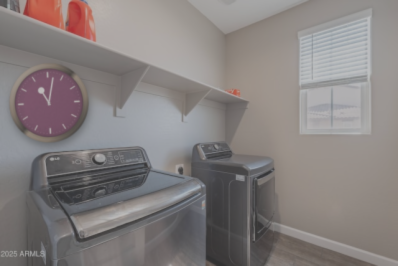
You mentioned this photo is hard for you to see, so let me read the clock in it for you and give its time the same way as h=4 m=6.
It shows h=11 m=2
